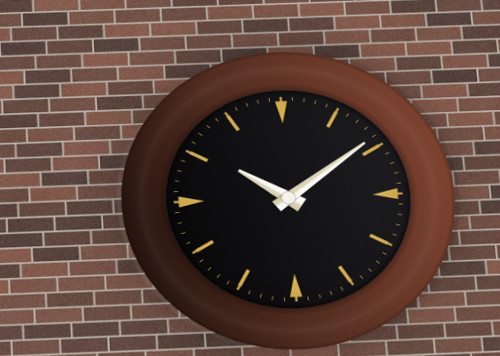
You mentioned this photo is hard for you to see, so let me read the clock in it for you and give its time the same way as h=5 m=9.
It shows h=10 m=9
